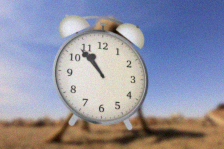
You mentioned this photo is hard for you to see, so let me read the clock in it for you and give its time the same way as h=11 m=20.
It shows h=10 m=53
